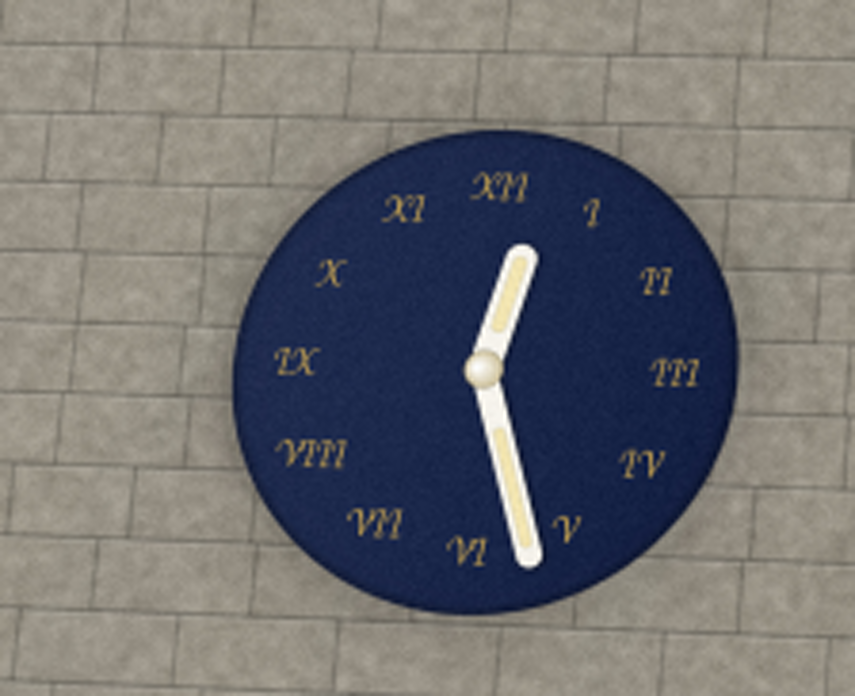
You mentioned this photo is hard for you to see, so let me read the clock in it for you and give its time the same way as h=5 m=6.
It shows h=12 m=27
